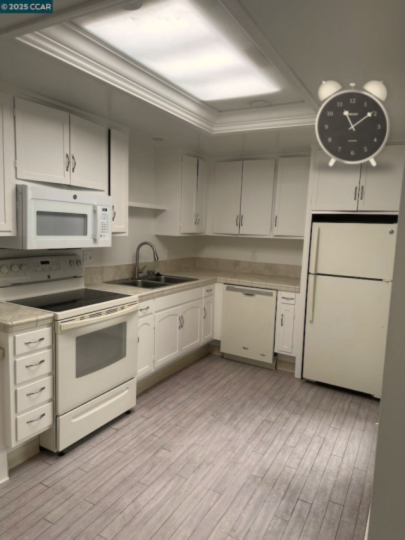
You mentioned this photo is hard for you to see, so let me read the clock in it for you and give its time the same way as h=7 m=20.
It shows h=11 m=9
